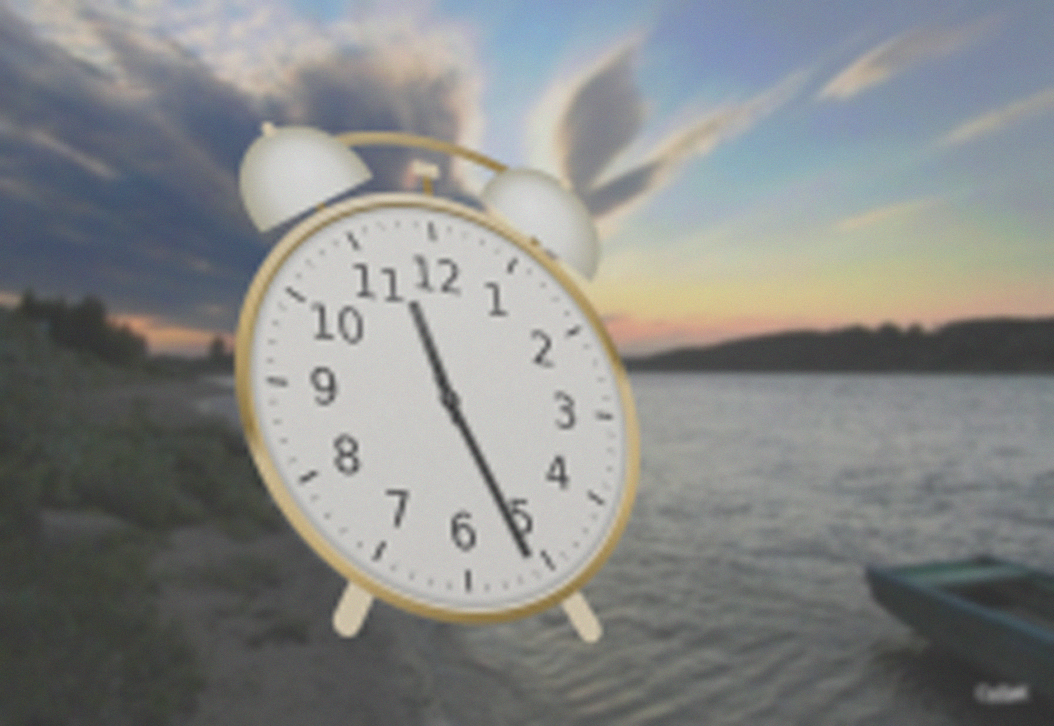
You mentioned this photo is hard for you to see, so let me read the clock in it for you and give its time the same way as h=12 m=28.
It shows h=11 m=26
